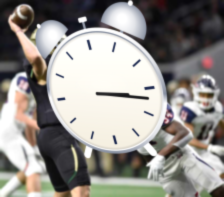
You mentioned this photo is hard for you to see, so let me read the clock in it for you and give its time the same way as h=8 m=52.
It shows h=3 m=17
